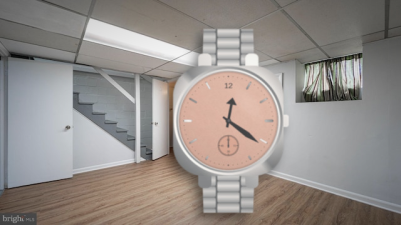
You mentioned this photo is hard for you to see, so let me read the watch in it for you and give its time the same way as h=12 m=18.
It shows h=12 m=21
